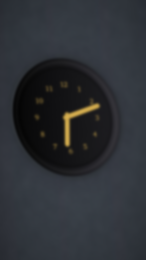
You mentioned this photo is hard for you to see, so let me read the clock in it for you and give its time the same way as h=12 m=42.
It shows h=6 m=12
